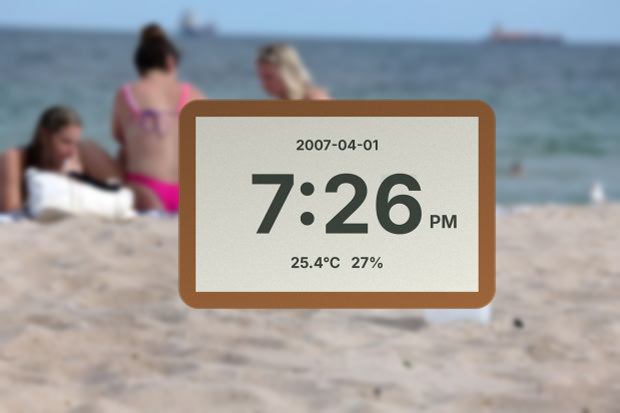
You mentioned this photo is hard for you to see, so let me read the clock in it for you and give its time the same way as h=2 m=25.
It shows h=7 m=26
